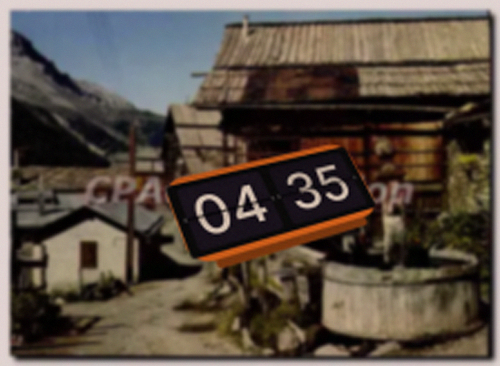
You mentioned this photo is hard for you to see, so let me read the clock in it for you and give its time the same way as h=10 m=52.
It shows h=4 m=35
